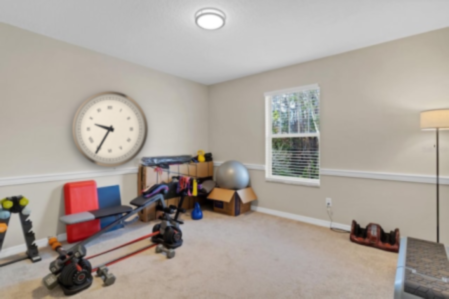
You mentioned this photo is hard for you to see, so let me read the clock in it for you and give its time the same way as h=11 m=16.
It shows h=9 m=35
